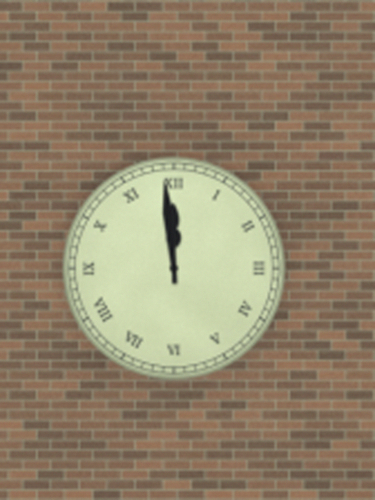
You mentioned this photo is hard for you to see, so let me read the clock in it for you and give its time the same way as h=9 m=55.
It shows h=11 m=59
